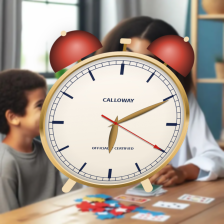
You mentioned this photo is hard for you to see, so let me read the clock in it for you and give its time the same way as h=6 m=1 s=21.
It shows h=6 m=10 s=20
